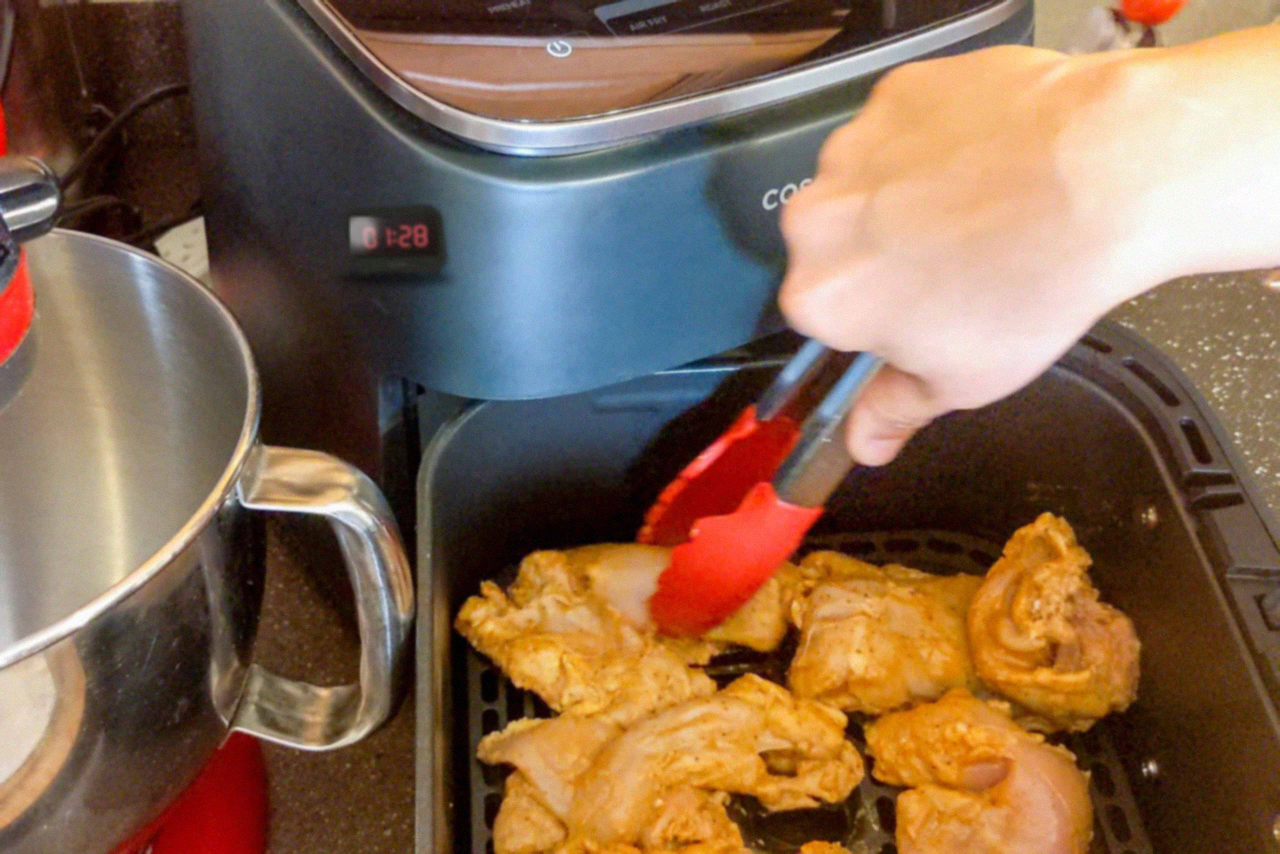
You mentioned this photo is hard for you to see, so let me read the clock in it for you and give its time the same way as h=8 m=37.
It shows h=1 m=28
